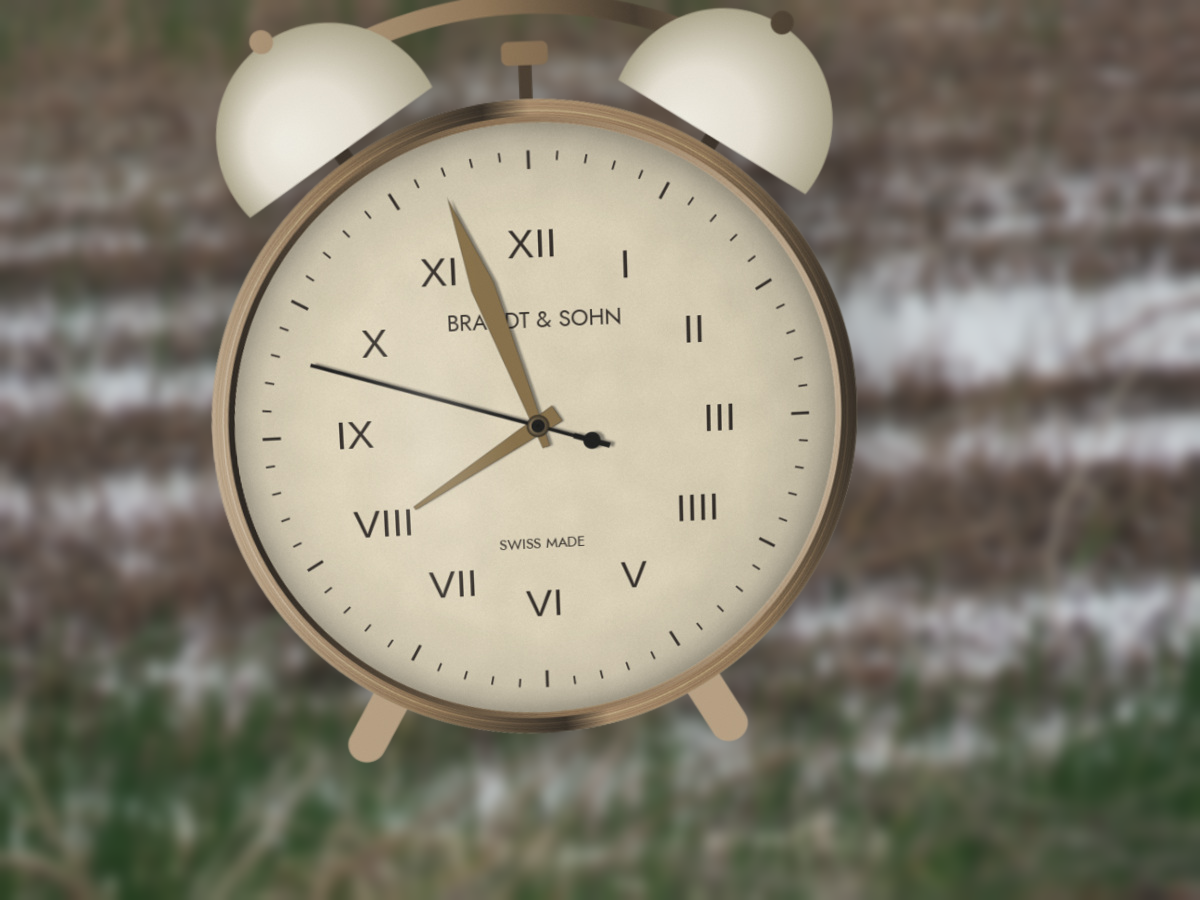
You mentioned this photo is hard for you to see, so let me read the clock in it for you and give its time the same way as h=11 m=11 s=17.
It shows h=7 m=56 s=48
